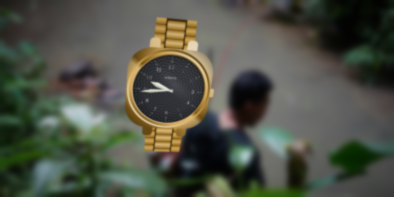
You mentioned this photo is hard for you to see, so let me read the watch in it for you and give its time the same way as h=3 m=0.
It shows h=9 m=44
